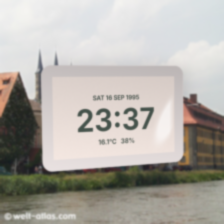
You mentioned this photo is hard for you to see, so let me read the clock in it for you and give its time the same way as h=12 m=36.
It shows h=23 m=37
